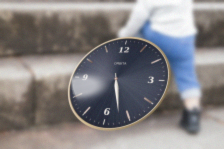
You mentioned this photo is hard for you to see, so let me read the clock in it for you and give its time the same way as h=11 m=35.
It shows h=5 m=27
